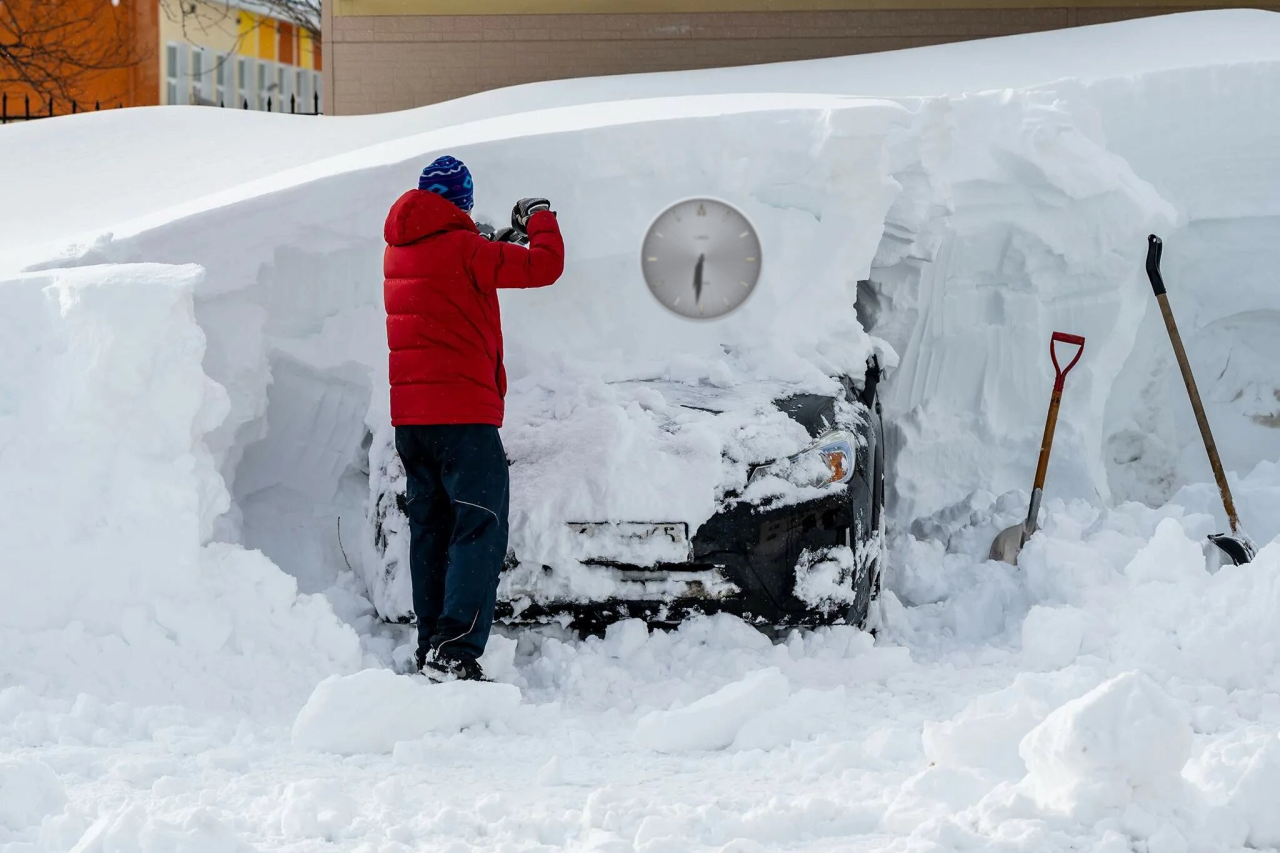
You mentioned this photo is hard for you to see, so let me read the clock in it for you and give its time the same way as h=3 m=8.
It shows h=6 m=31
